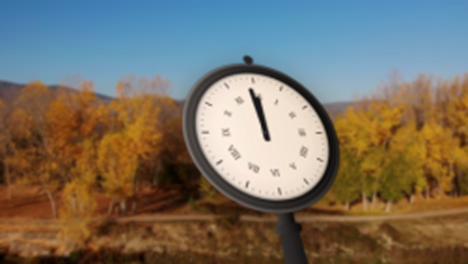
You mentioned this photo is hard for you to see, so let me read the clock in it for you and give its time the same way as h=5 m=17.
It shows h=11 m=59
